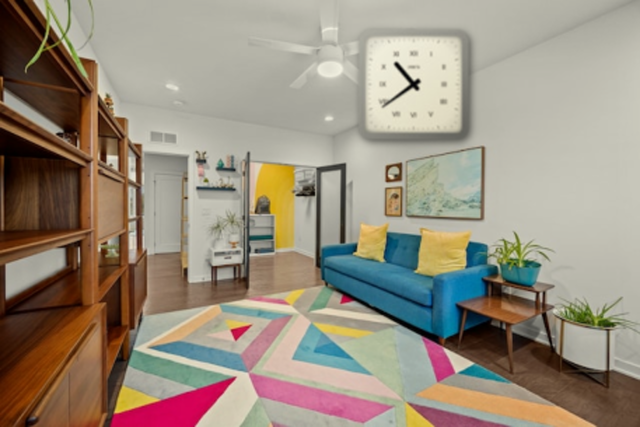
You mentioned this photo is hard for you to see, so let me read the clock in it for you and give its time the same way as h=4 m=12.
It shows h=10 m=39
